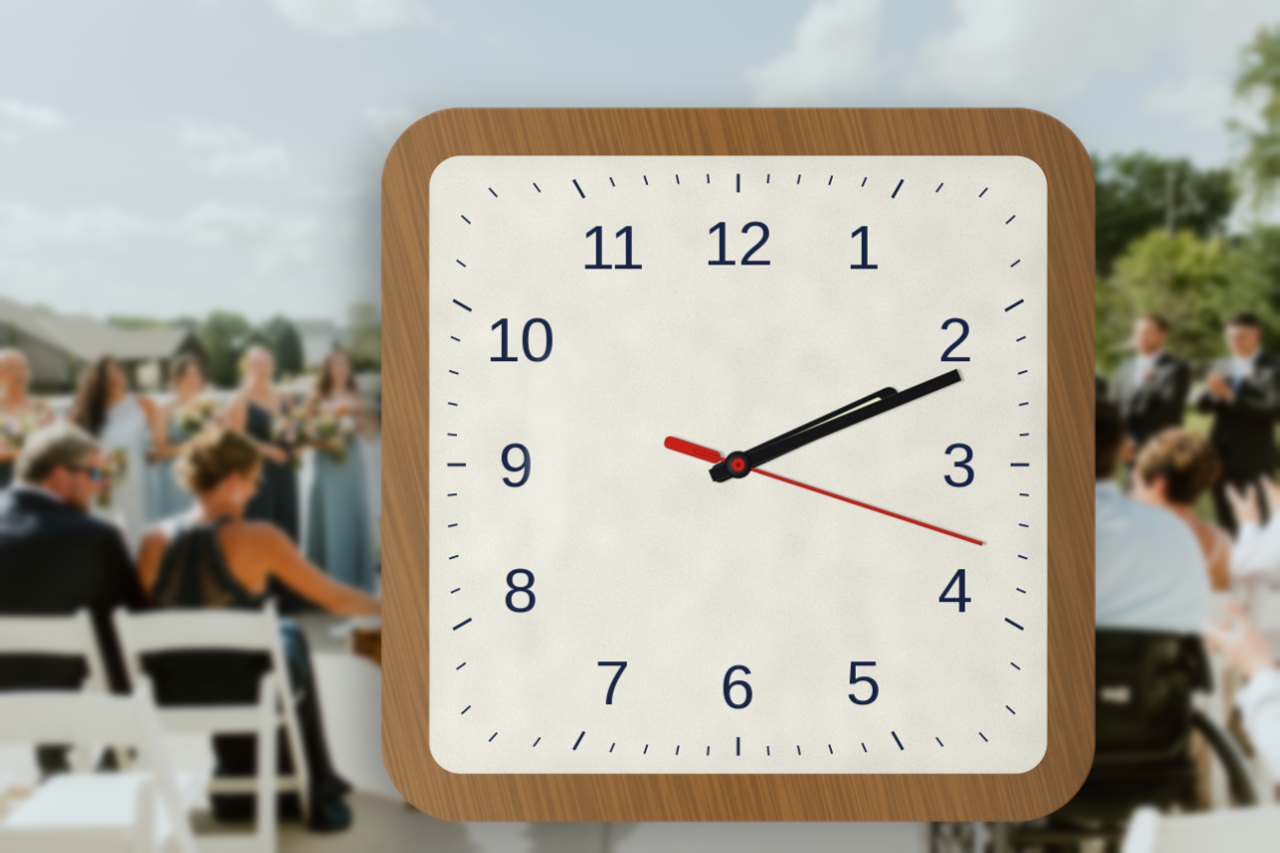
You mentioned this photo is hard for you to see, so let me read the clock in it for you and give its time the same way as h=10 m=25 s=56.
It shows h=2 m=11 s=18
